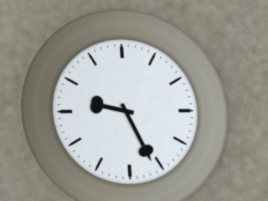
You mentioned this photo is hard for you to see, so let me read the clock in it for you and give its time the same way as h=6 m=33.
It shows h=9 m=26
